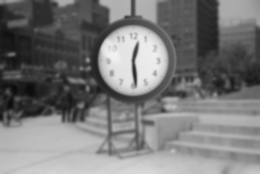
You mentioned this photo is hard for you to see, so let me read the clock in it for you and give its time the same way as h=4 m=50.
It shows h=12 m=29
